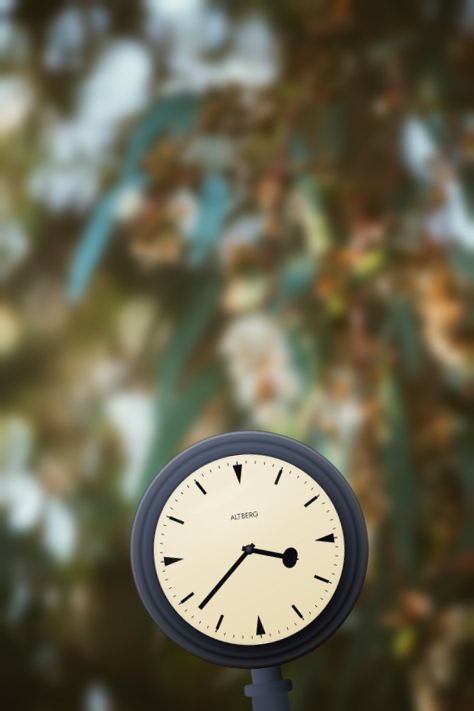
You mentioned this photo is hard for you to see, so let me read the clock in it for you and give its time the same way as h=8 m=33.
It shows h=3 m=38
